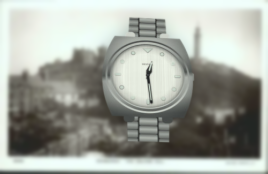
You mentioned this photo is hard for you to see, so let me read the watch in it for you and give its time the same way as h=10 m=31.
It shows h=12 m=29
